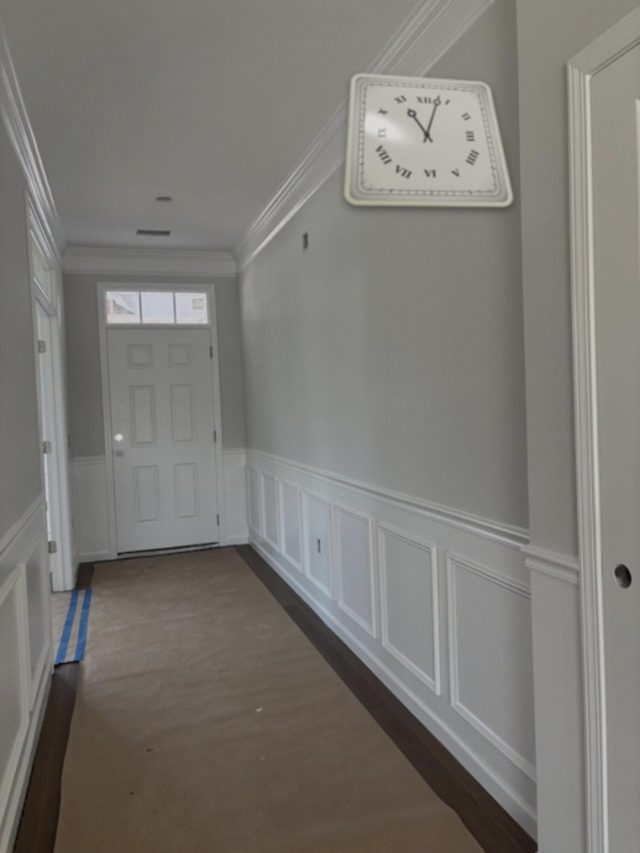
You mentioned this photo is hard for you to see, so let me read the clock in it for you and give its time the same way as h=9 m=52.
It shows h=11 m=3
